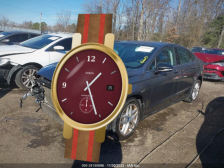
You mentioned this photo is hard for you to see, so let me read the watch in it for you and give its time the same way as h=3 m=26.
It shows h=1 m=26
